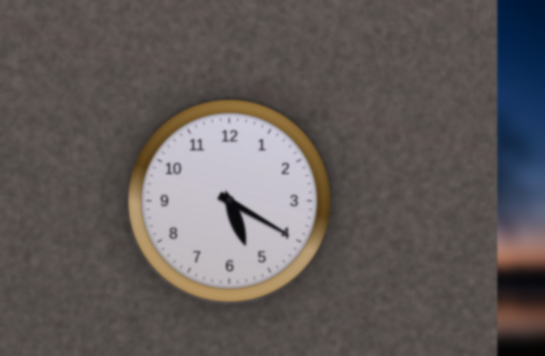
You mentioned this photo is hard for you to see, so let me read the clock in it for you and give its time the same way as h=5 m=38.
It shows h=5 m=20
